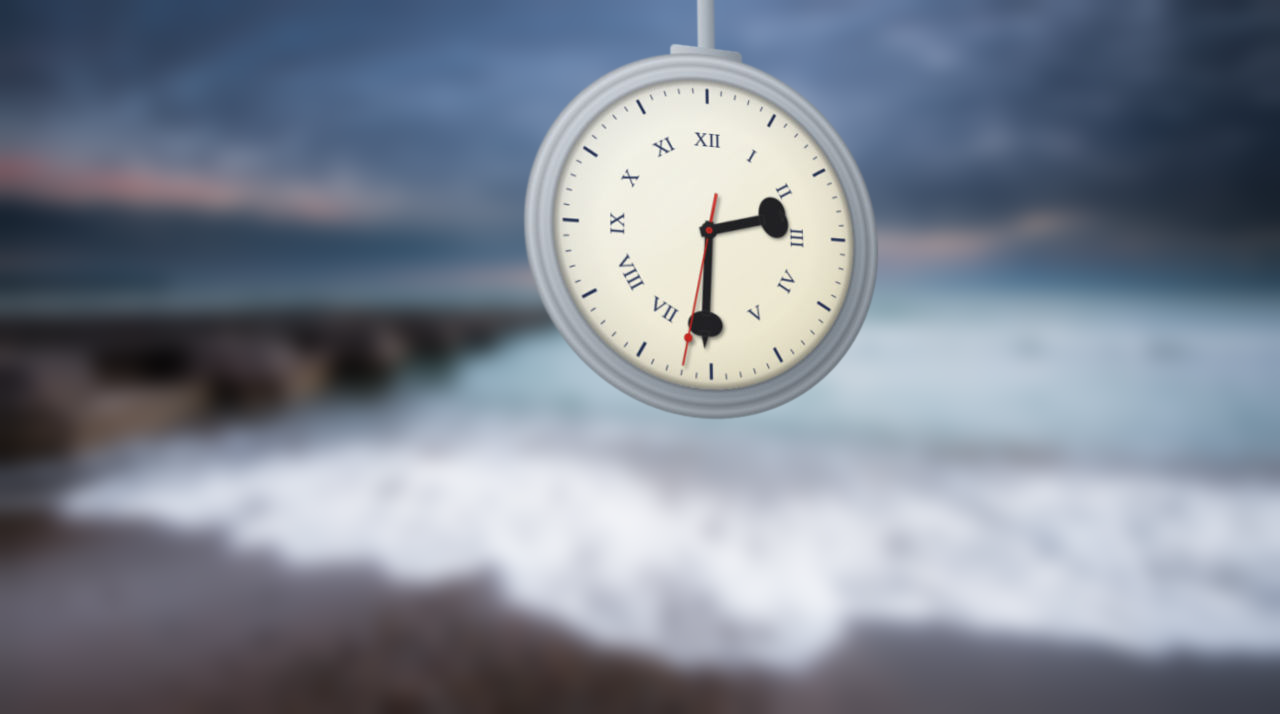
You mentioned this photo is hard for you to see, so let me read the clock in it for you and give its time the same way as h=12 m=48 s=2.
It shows h=2 m=30 s=32
